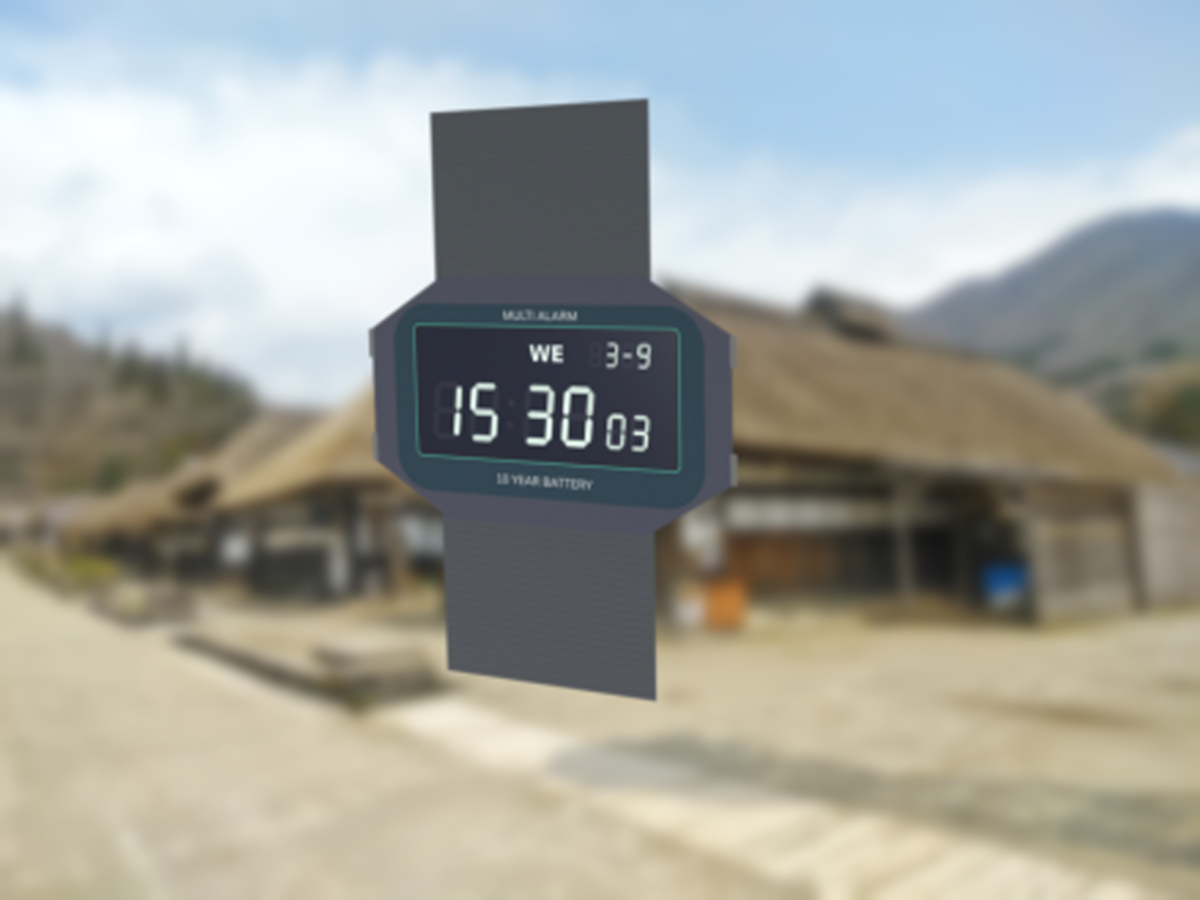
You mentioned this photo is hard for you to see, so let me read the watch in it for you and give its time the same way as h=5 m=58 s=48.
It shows h=15 m=30 s=3
